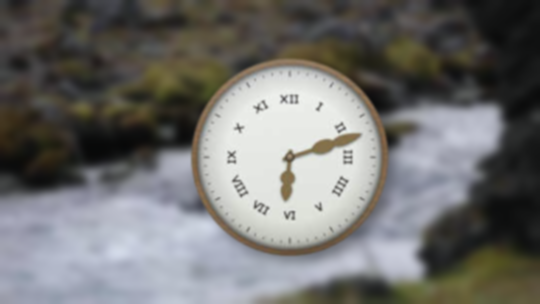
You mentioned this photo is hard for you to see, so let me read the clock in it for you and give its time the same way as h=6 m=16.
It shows h=6 m=12
